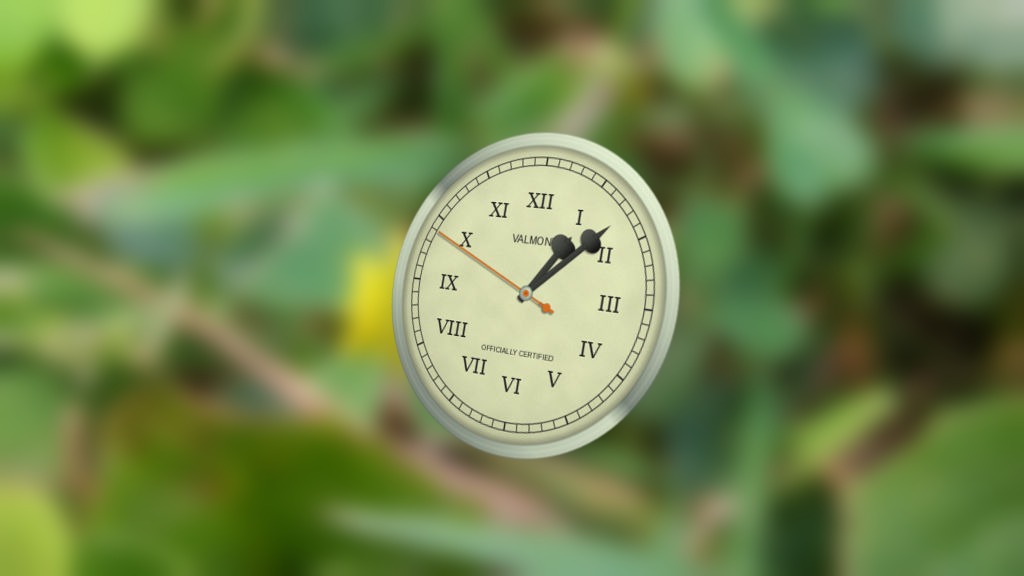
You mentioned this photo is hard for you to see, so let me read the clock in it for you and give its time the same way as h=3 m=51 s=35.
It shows h=1 m=7 s=49
